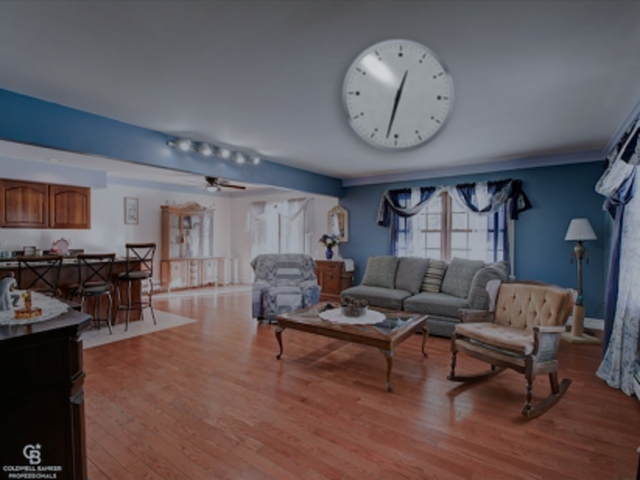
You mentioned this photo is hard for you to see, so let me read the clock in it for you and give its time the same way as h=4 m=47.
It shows h=12 m=32
